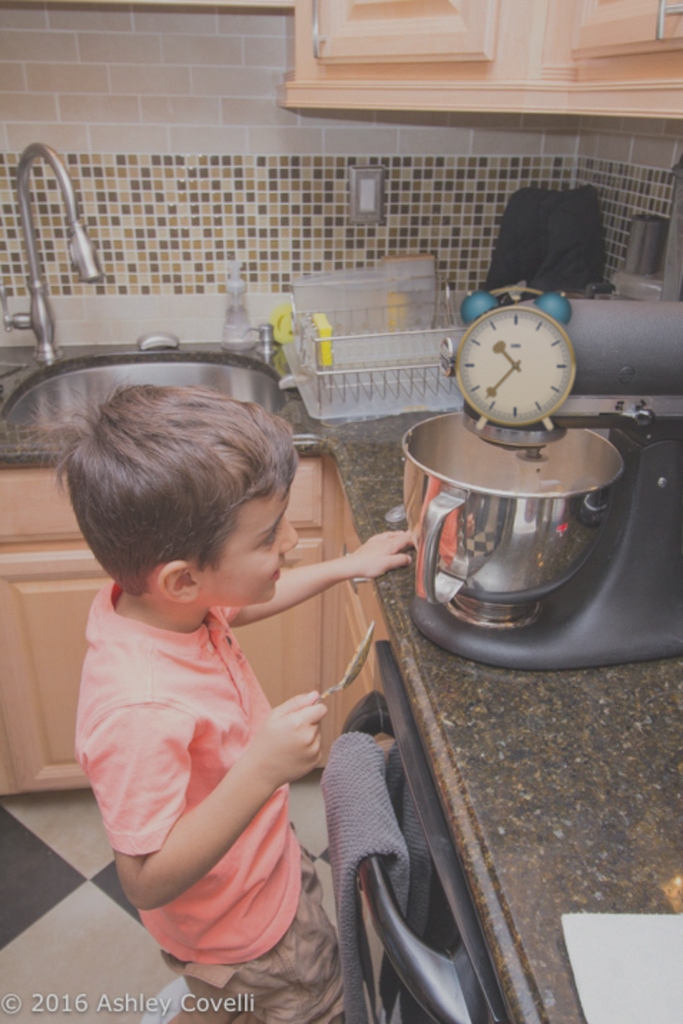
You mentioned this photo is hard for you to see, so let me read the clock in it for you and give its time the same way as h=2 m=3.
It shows h=10 m=37
